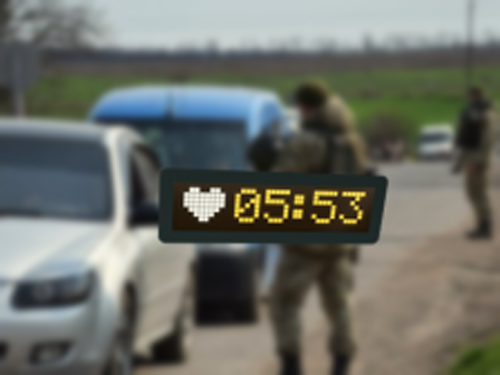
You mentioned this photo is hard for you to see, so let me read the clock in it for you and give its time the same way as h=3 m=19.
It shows h=5 m=53
